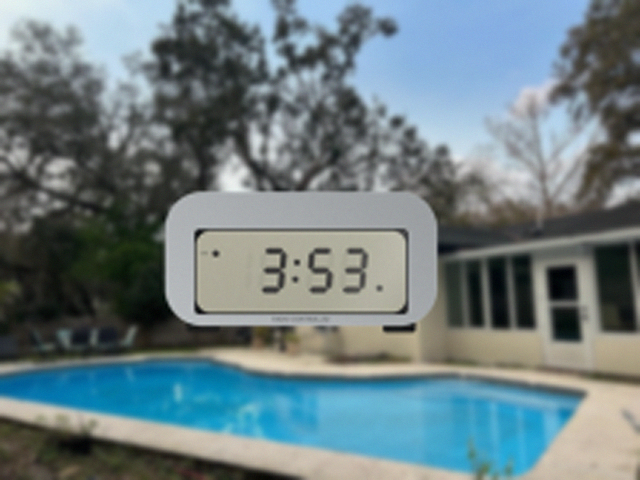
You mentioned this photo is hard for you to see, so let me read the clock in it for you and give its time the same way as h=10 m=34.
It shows h=3 m=53
